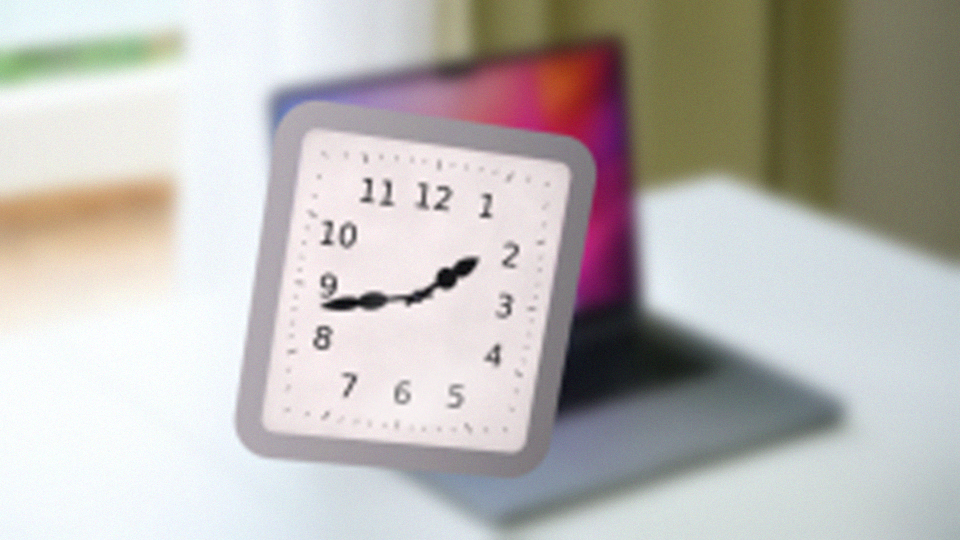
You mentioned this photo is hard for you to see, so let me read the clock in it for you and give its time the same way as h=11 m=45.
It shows h=1 m=43
